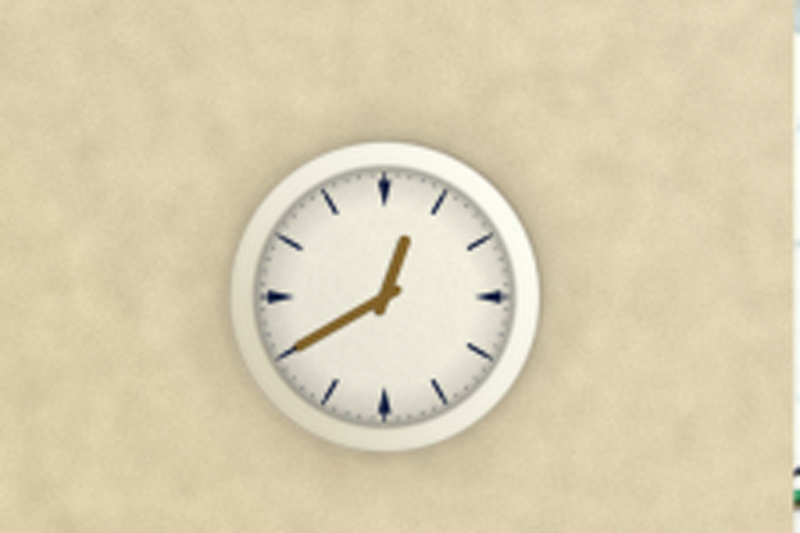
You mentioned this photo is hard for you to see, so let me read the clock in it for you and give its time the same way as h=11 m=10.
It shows h=12 m=40
